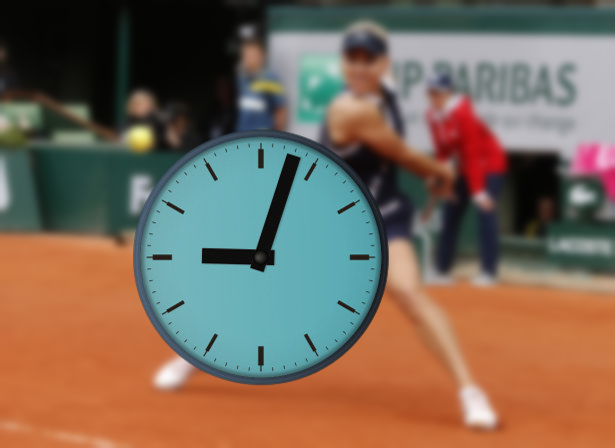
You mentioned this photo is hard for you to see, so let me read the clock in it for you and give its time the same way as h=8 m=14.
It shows h=9 m=3
